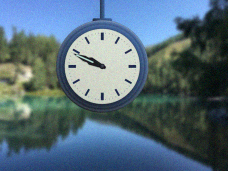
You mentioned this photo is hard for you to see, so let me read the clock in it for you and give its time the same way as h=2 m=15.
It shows h=9 m=49
